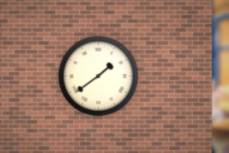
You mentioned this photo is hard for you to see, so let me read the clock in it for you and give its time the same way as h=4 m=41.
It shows h=1 m=39
